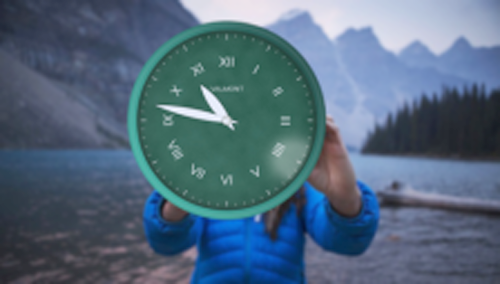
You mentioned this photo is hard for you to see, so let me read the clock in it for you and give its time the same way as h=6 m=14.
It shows h=10 m=47
